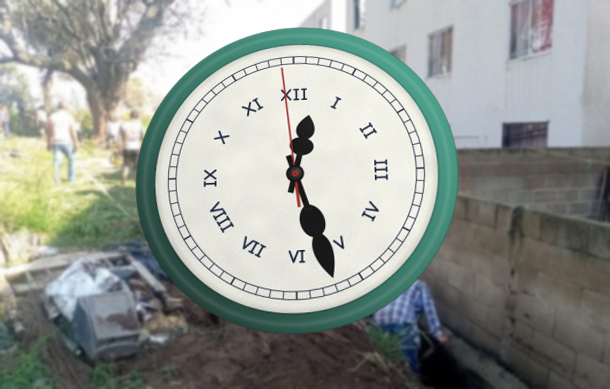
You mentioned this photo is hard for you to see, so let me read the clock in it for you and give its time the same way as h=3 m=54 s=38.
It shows h=12 m=26 s=59
